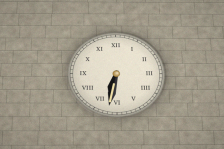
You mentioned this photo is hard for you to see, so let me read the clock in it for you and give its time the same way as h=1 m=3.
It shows h=6 m=32
